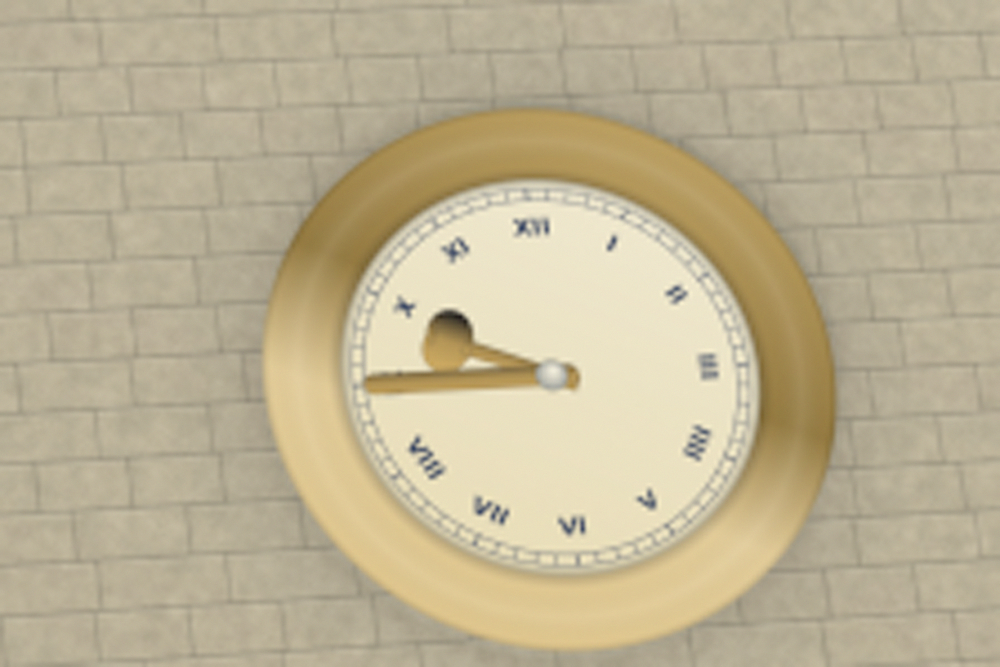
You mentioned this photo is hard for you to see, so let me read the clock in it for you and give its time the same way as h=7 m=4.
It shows h=9 m=45
